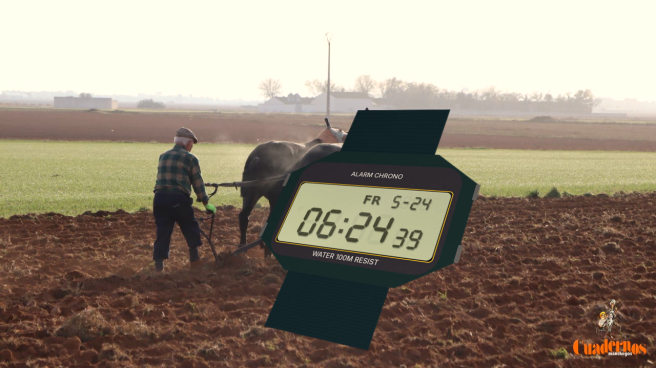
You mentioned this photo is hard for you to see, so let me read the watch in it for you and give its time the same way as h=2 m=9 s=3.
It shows h=6 m=24 s=39
